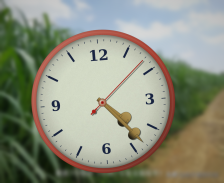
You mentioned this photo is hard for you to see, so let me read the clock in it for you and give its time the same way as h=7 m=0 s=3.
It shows h=4 m=23 s=8
